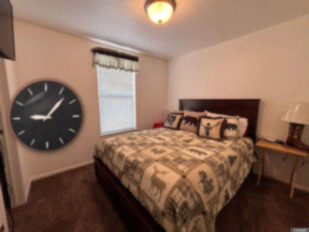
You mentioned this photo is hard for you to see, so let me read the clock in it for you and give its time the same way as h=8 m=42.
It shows h=9 m=7
